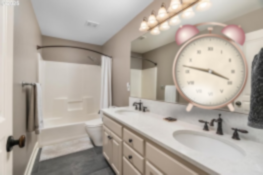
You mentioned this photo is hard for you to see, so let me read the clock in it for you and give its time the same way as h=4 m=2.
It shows h=3 m=47
